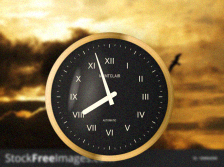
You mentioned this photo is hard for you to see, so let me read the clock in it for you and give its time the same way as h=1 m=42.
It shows h=7 m=57
